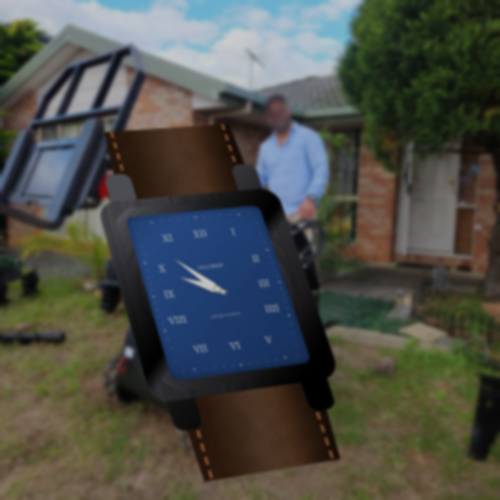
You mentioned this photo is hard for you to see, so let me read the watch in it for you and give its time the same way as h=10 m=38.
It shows h=9 m=53
